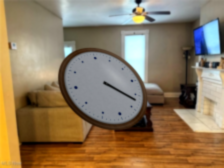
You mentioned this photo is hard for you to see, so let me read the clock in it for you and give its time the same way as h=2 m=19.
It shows h=4 m=22
